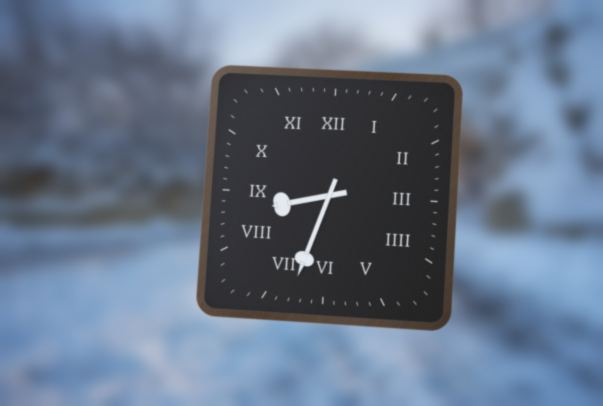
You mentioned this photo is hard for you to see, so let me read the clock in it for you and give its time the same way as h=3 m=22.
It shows h=8 m=33
